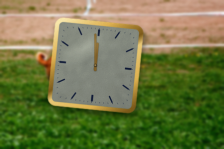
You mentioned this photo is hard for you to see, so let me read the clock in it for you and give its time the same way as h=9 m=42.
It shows h=11 m=59
